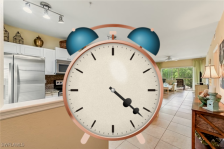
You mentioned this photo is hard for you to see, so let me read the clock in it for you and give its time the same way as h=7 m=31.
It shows h=4 m=22
